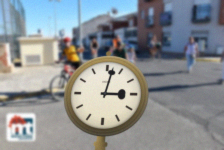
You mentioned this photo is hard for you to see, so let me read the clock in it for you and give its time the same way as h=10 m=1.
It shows h=3 m=2
